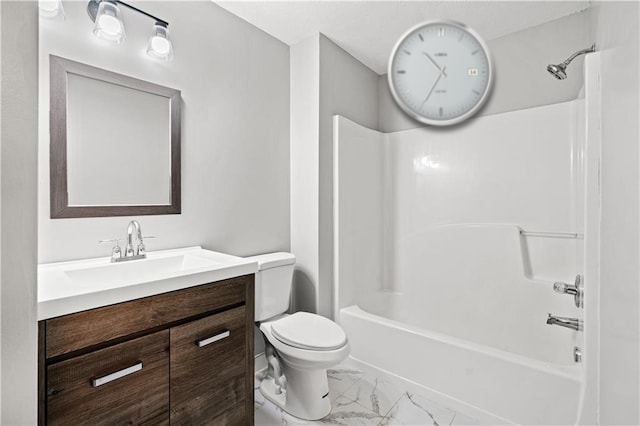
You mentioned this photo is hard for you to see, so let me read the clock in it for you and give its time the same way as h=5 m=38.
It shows h=10 m=35
